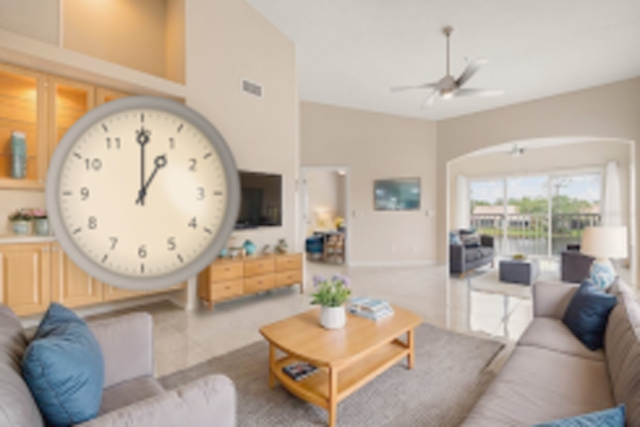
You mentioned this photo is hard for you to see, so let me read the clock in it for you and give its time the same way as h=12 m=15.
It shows h=1 m=0
